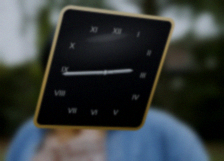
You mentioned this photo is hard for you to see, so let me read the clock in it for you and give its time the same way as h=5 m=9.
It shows h=2 m=44
